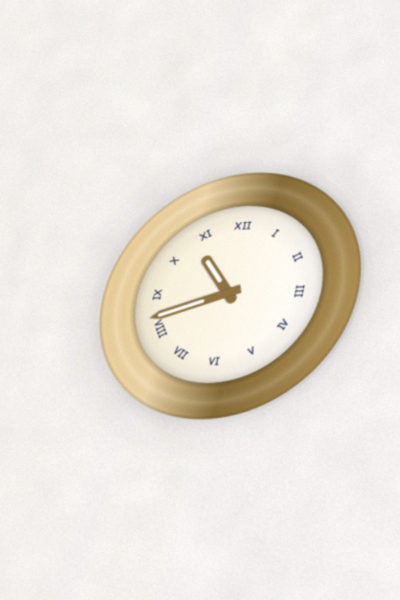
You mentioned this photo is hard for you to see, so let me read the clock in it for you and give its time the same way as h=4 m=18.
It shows h=10 m=42
